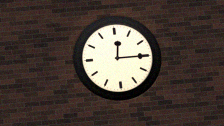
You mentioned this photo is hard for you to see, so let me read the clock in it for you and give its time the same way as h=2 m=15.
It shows h=12 m=15
